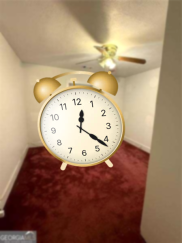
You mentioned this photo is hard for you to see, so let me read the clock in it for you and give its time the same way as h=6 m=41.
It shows h=12 m=22
